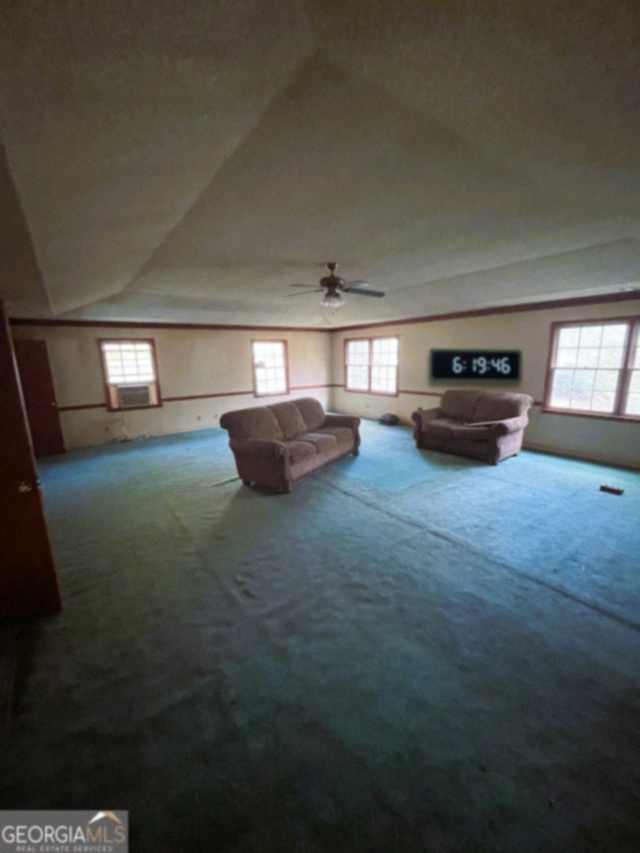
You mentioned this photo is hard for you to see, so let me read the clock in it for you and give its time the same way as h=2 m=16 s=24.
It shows h=6 m=19 s=46
